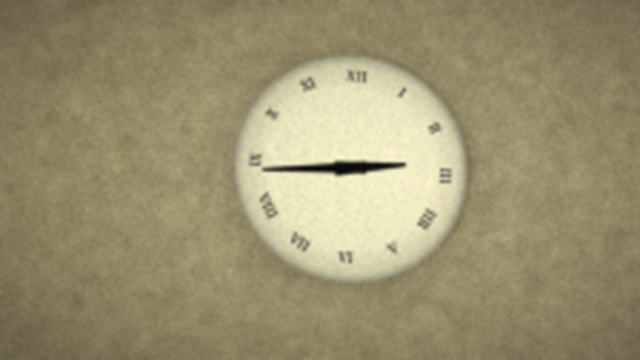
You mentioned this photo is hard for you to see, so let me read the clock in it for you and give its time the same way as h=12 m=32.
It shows h=2 m=44
